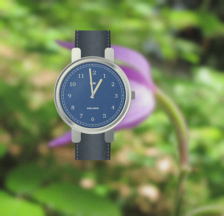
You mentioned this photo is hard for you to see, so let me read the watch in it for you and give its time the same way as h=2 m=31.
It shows h=12 m=59
